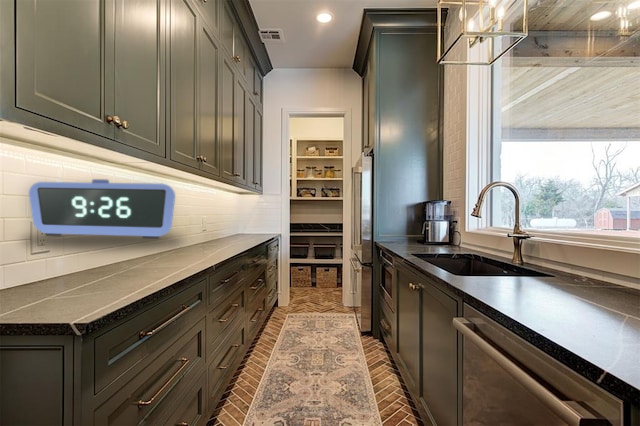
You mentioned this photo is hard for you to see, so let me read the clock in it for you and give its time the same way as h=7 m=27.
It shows h=9 m=26
